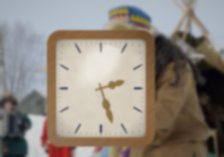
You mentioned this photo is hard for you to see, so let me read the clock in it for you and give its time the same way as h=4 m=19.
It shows h=2 m=27
